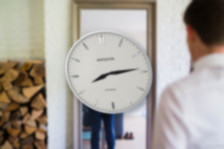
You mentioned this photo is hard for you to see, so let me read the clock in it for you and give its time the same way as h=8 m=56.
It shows h=8 m=14
